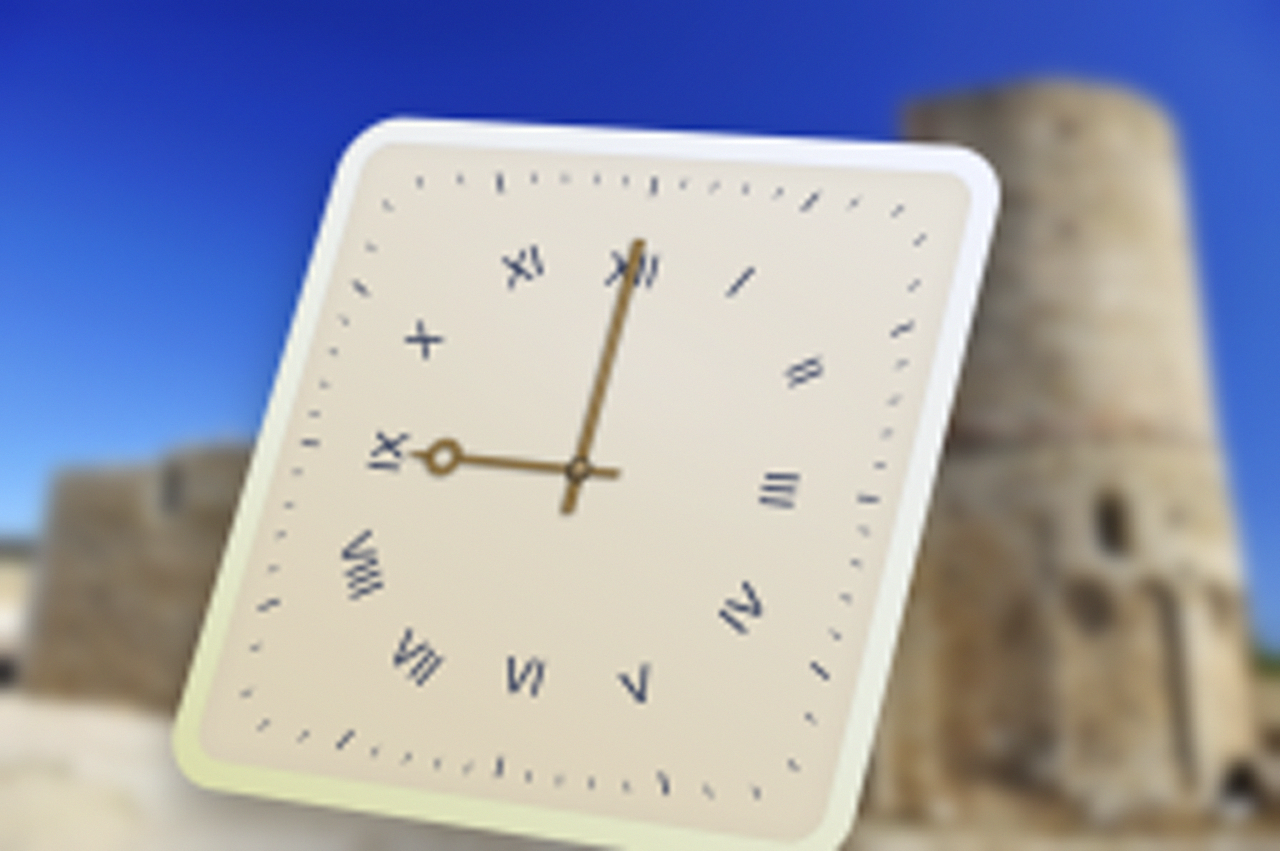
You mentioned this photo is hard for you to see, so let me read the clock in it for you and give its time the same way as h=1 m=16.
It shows h=9 m=0
